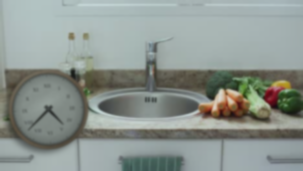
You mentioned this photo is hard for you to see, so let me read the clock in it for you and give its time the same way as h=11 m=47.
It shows h=4 m=38
